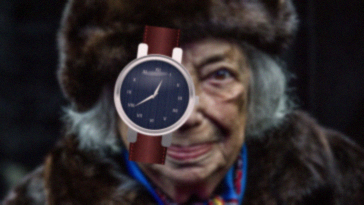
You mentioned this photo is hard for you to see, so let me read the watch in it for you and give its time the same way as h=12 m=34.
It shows h=12 m=39
